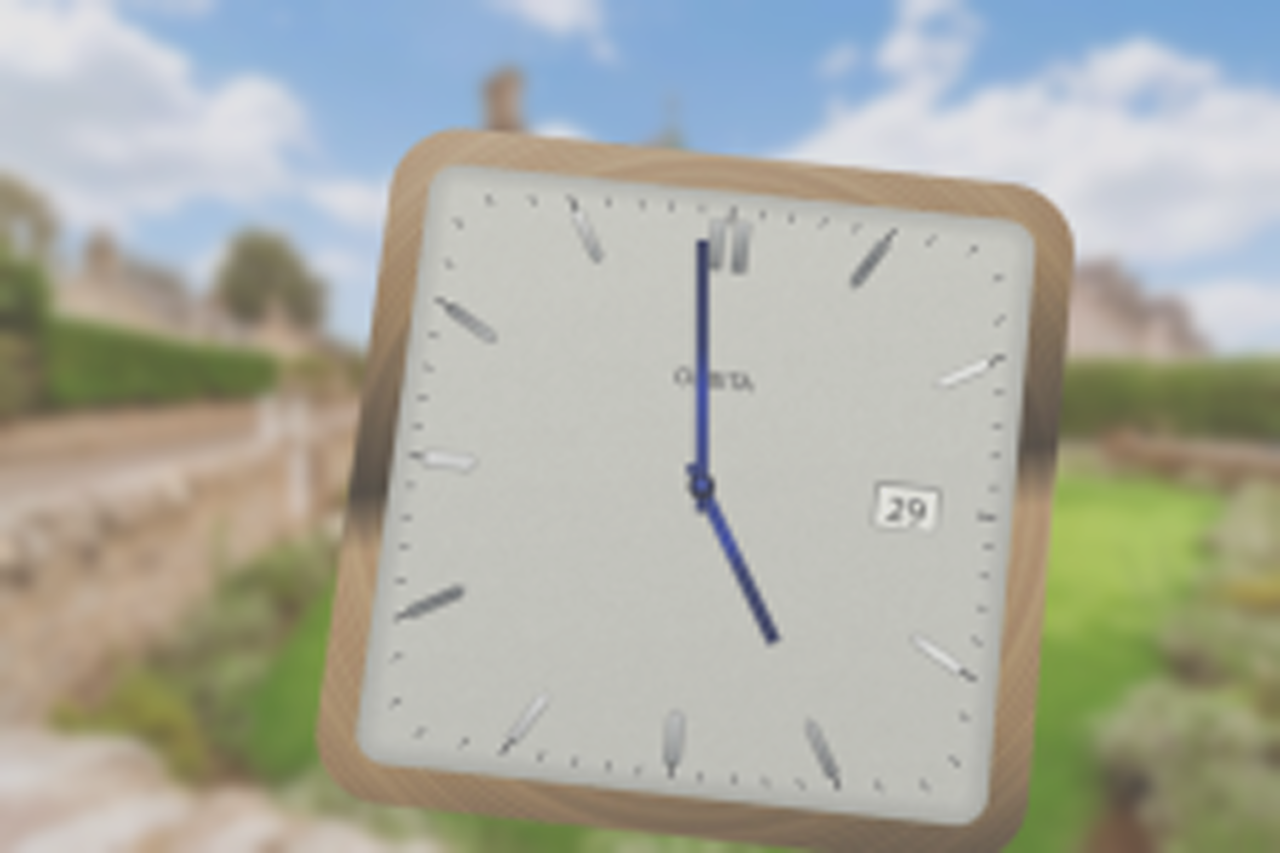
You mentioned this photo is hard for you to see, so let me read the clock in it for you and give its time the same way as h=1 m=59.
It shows h=4 m=59
